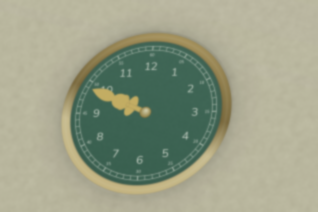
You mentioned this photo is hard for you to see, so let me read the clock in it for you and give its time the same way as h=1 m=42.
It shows h=9 m=49
